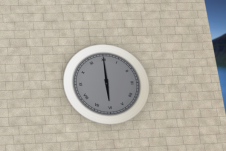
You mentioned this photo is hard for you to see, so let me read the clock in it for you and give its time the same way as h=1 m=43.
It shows h=6 m=0
